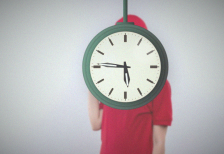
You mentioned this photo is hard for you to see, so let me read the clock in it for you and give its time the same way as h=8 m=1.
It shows h=5 m=46
